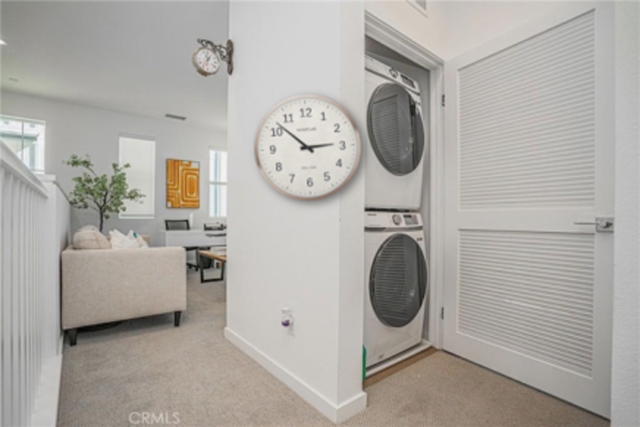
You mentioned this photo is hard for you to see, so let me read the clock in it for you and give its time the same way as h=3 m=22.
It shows h=2 m=52
